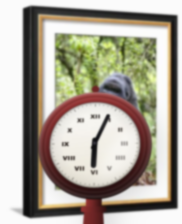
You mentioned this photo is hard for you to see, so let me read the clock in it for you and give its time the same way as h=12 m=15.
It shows h=6 m=4
